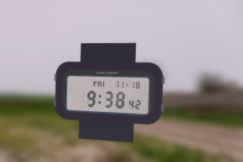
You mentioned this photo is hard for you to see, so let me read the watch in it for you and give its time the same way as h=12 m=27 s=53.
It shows h=9 m=38 s=42
